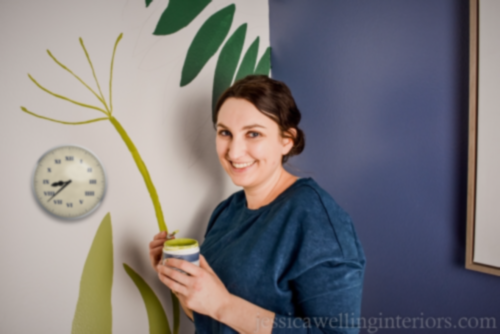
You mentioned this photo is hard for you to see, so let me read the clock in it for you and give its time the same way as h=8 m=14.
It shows h=8 m=38
